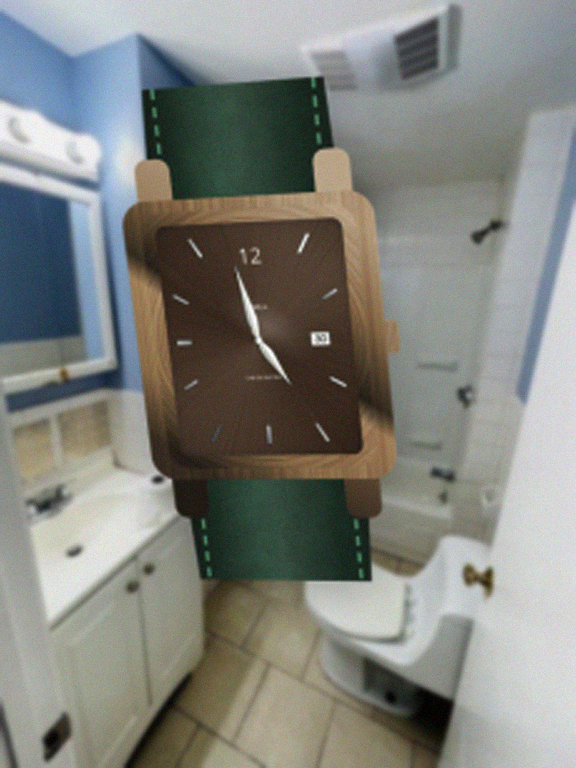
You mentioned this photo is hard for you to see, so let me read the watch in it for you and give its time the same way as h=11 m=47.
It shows h=4 m=58
